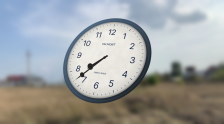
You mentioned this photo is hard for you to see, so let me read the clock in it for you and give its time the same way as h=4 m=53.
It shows h=7 m=37
